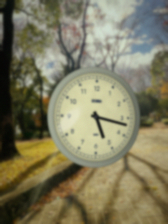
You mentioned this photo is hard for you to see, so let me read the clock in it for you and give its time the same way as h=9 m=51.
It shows h=5 m=17
